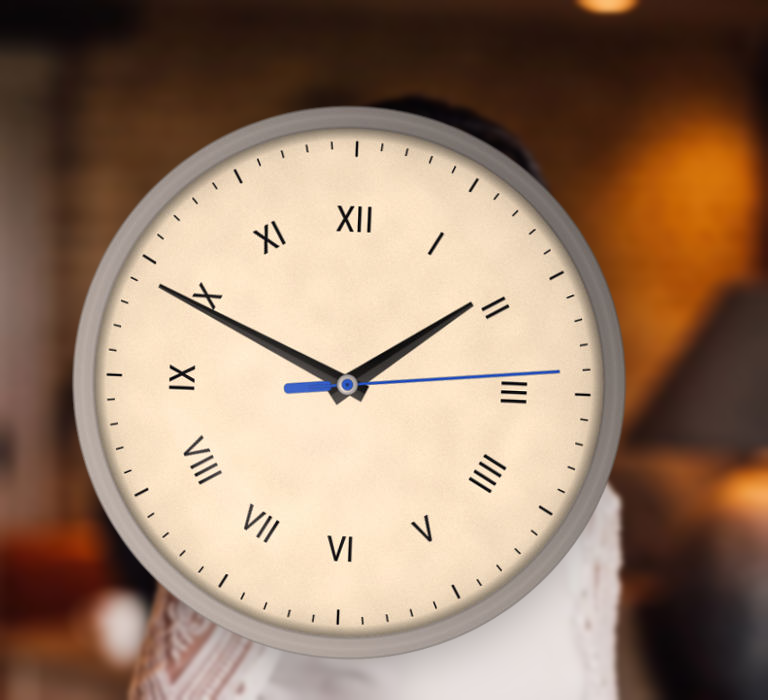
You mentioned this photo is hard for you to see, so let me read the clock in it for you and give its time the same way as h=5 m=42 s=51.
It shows h=1 m=49 s=14
